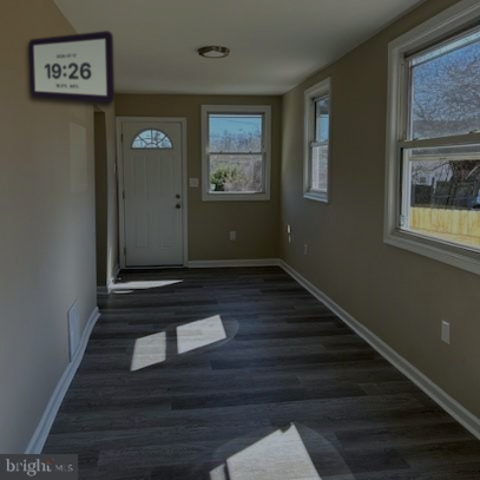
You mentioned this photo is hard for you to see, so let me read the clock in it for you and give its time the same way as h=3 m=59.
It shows h=19 m=26
